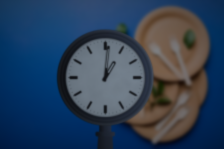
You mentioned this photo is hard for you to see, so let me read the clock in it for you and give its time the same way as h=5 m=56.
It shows h=1 m=1
